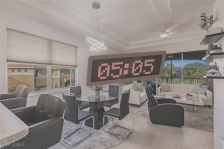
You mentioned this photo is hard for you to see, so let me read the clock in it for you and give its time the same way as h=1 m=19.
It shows h=5 m=5
